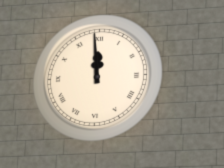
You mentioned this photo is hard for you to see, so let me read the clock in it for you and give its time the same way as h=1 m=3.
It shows h=11 m=59
